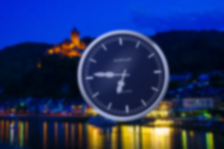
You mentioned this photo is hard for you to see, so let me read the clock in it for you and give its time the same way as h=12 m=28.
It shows h=6 m=46
